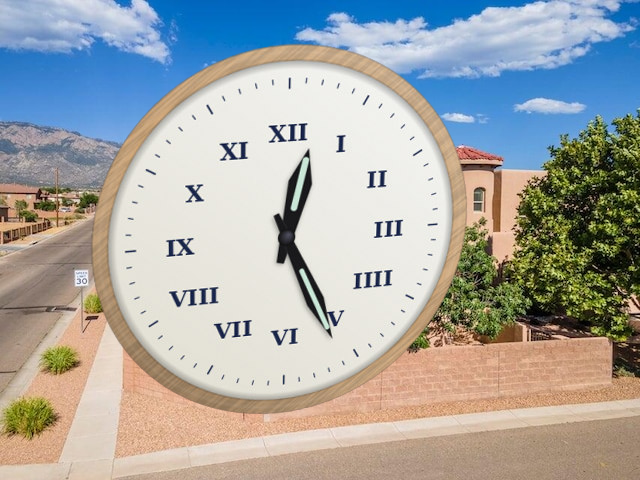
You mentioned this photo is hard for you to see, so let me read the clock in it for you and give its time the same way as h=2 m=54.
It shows h=12 m=26
